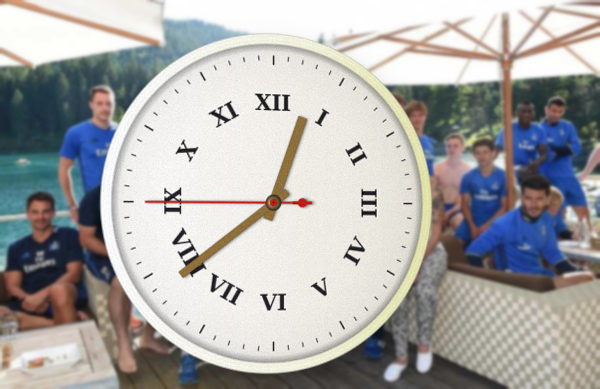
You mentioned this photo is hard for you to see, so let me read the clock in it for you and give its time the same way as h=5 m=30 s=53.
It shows h=12 m=38 s=45
